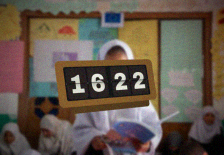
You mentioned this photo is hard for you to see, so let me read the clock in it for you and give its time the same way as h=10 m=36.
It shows h=16 m=22
